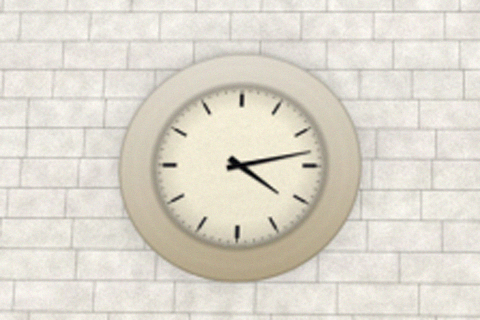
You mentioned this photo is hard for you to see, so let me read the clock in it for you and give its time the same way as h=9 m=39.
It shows h=4 m=13
